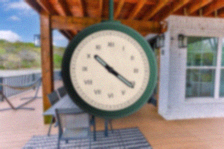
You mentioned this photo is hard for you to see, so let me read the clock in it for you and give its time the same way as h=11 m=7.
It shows h=10 m=21
